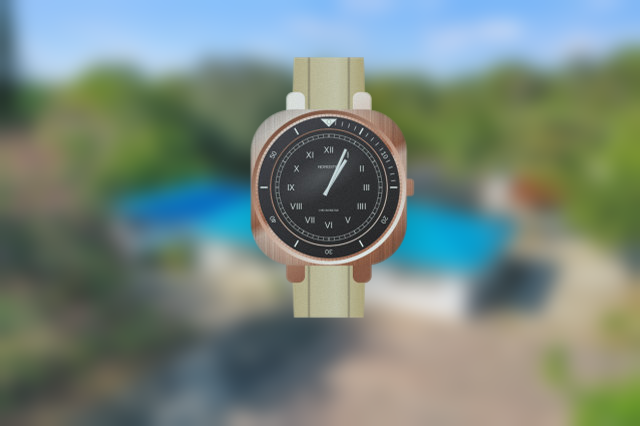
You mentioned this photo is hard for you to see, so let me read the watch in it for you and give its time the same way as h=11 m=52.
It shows h=1 m=4
